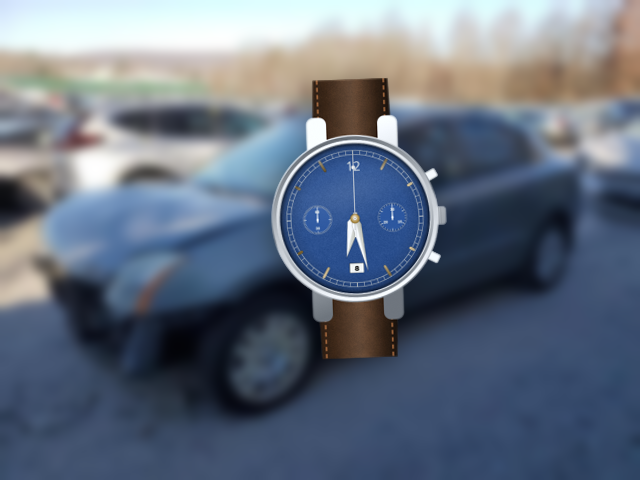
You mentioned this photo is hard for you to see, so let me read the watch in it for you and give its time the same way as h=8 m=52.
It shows h=6 m=28
